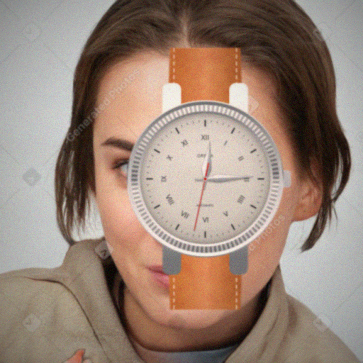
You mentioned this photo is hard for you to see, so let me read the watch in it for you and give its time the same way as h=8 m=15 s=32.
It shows h=12 m=14 s=32
